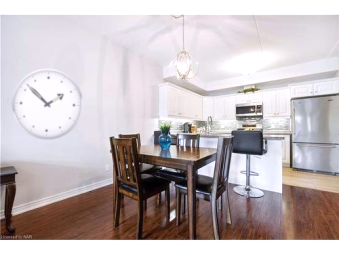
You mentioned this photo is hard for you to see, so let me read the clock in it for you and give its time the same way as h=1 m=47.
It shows h=1 m=52
